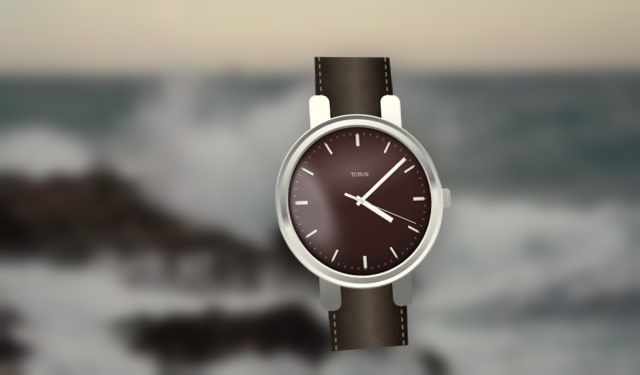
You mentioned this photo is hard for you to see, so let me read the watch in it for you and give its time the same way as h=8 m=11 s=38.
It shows h=4 m=8 s=19
